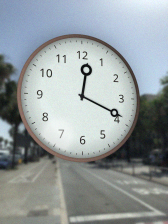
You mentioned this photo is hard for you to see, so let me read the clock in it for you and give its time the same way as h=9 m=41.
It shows h=12 m=19
